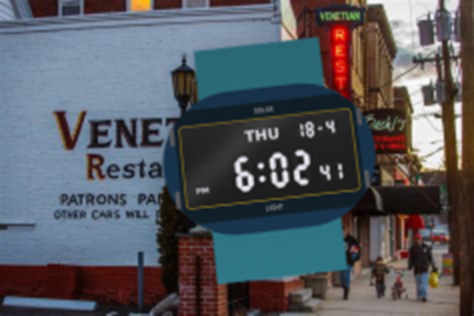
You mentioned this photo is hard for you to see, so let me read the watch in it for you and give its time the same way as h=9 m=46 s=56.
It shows h=6 m=2 s=41
